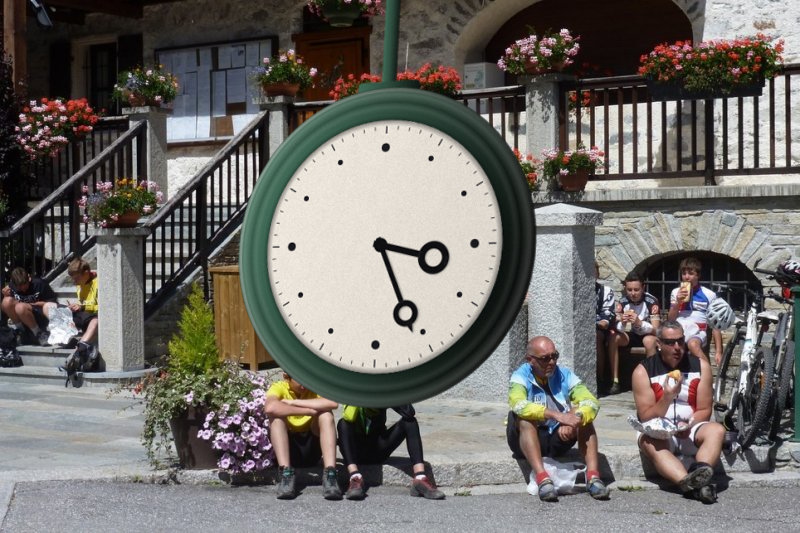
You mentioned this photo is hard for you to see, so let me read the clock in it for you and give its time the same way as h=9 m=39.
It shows h=3 m=26
